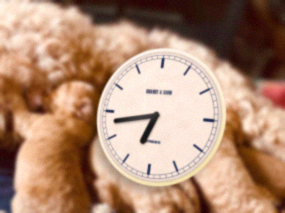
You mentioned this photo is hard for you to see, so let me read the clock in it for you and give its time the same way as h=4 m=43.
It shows h=6 m=43
